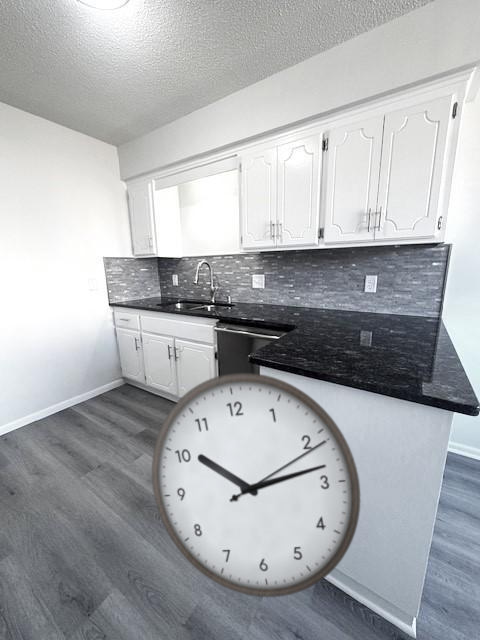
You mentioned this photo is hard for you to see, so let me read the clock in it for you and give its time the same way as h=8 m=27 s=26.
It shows h=10 m=13 s=11
